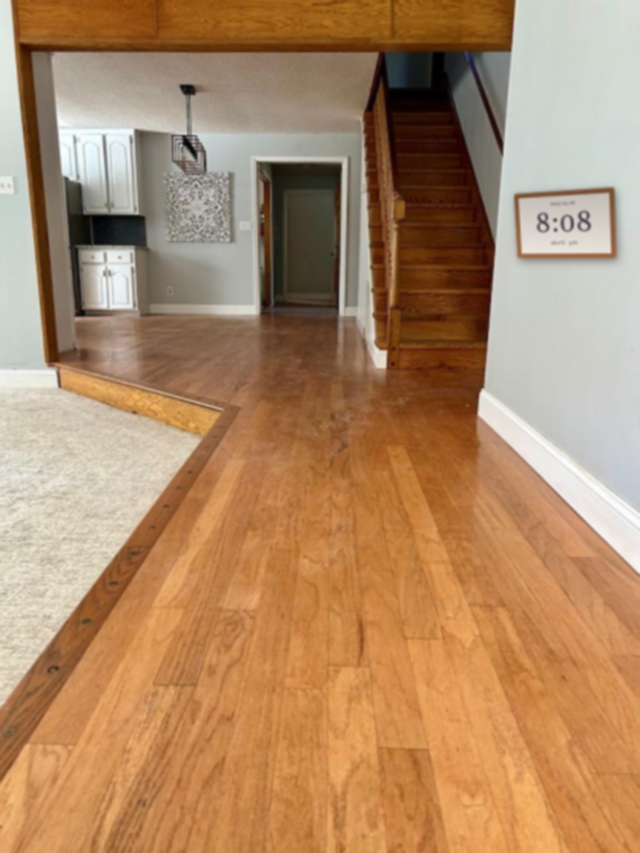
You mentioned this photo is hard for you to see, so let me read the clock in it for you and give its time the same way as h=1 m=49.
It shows h=8 m=8
